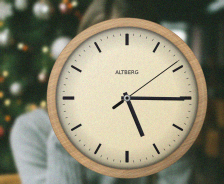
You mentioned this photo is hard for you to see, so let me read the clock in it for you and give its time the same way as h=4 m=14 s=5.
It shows h=5 m=15 s=9
